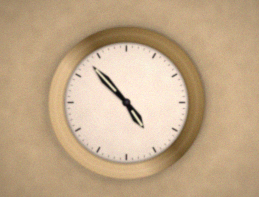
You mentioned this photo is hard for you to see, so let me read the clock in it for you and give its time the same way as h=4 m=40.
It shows h=4 m=53
